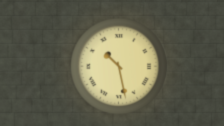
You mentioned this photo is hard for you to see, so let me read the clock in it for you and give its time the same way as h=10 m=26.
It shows h=10 m=28
